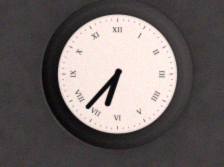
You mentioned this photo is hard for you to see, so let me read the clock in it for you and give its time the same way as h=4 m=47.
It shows h=6 m=37
